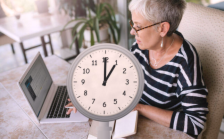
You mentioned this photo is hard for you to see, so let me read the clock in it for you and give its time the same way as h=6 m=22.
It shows h=1 m=0
